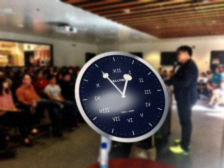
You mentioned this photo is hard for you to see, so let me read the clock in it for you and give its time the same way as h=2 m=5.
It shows h=12 m=55
